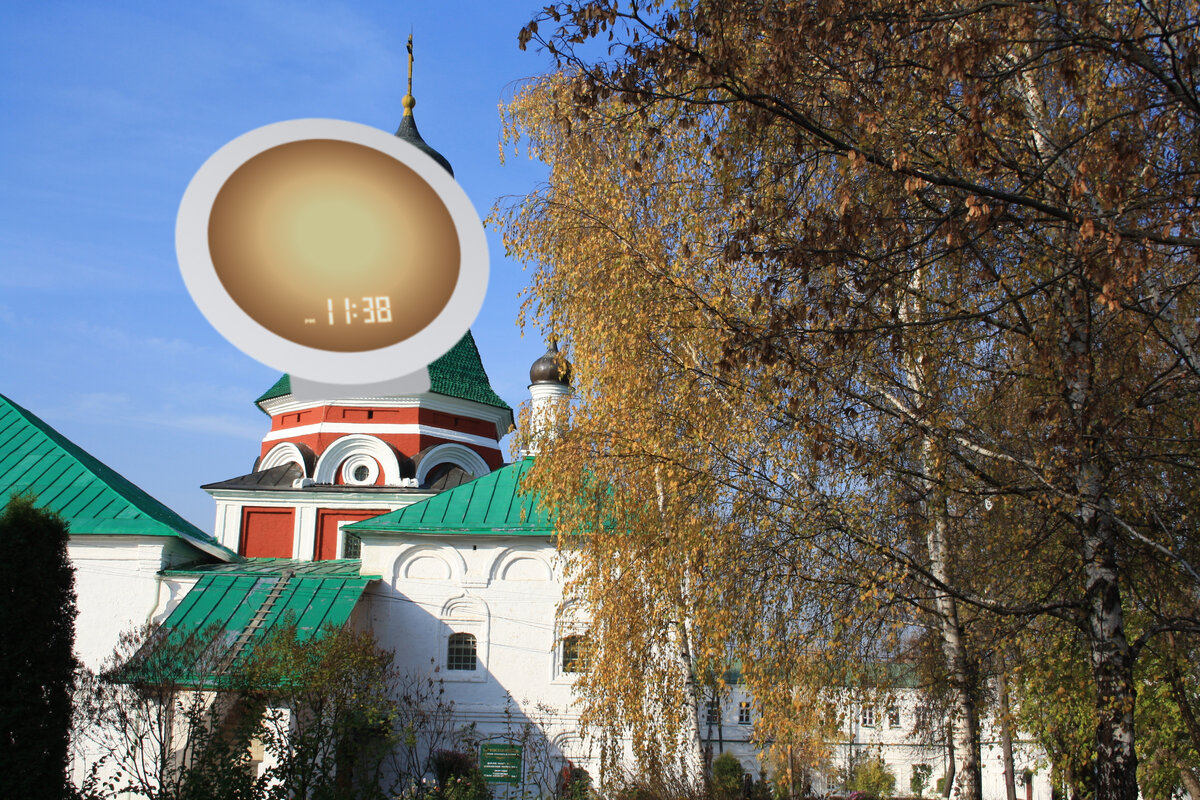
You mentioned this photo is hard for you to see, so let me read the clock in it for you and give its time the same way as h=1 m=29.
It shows h=11 m=38
